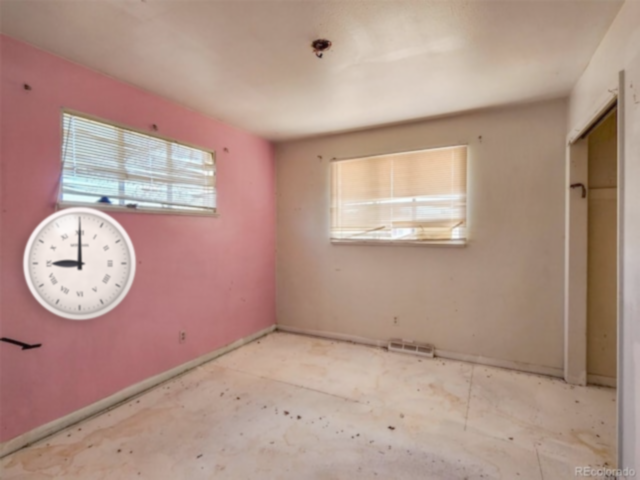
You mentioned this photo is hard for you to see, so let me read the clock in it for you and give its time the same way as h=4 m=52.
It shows h=9 m=0
